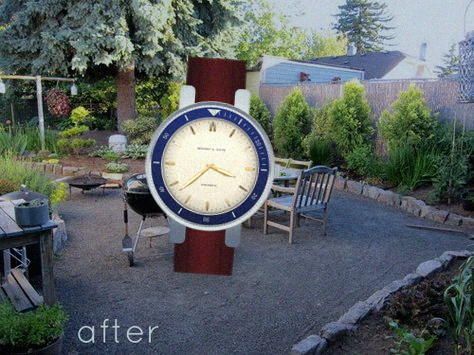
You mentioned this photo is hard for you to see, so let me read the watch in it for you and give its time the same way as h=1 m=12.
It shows h=3 m=38
